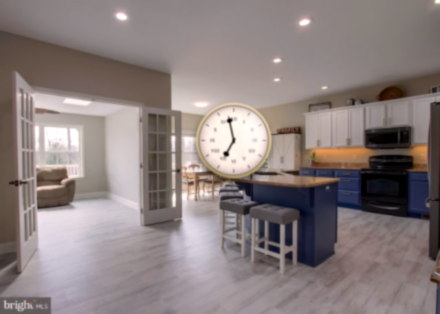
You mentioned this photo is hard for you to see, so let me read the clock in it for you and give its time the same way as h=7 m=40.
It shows h=6 m=58
